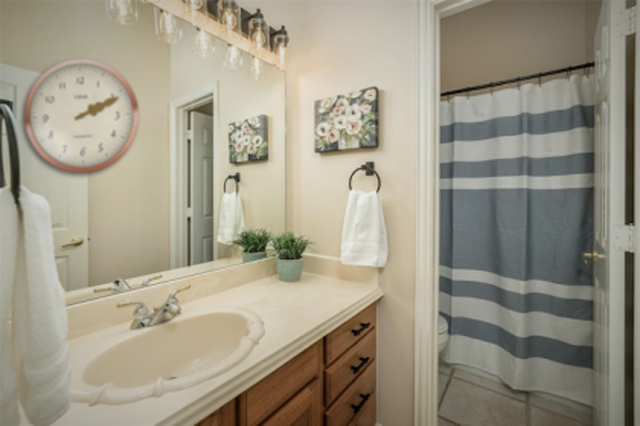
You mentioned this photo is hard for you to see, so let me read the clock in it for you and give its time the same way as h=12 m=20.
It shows h=2 m=11
